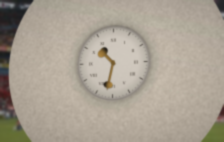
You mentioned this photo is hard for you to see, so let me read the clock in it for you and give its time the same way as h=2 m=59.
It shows h=10 m=32
